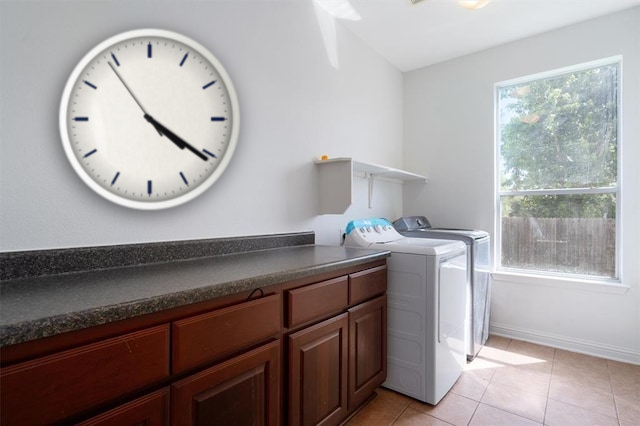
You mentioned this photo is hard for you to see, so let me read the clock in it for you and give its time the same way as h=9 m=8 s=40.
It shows h=4 m=20 s=54
